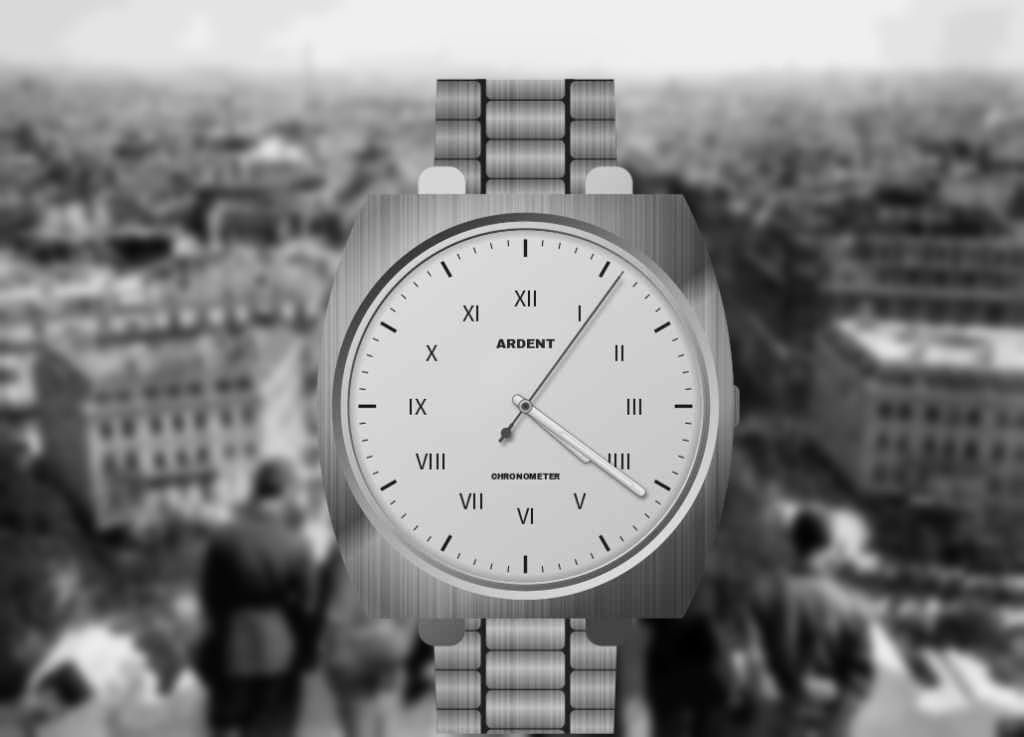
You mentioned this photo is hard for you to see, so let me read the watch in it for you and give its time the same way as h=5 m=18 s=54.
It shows h=4 m=21 s=6
